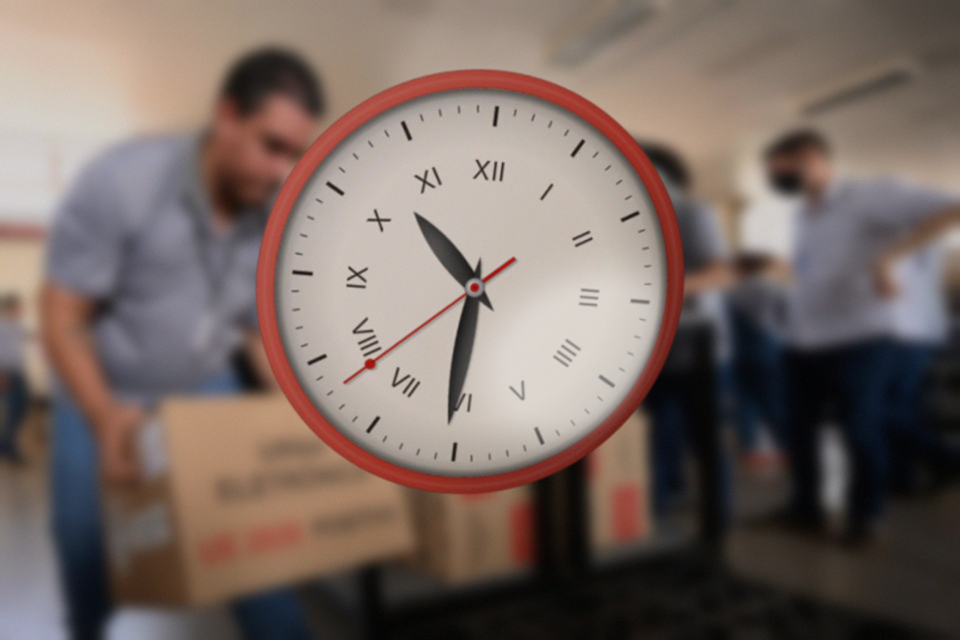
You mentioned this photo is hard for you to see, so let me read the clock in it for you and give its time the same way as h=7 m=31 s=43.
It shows h=10 m=30 s=38
